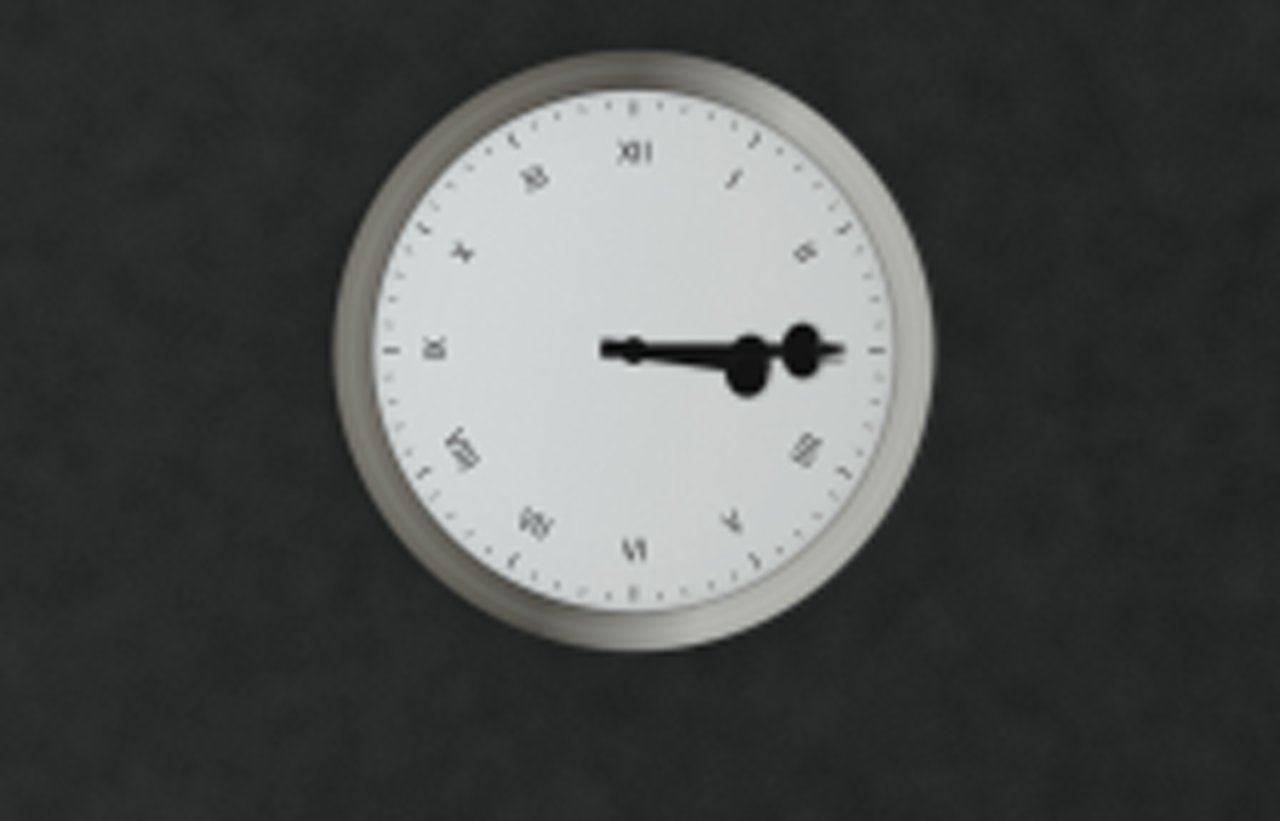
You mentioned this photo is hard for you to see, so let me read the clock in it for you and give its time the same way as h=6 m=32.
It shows h=3 m=15
